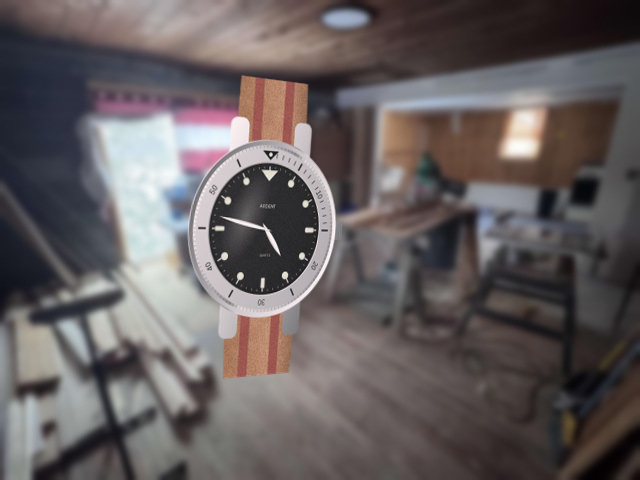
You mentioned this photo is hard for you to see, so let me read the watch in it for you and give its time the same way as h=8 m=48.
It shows h=4 m=47
